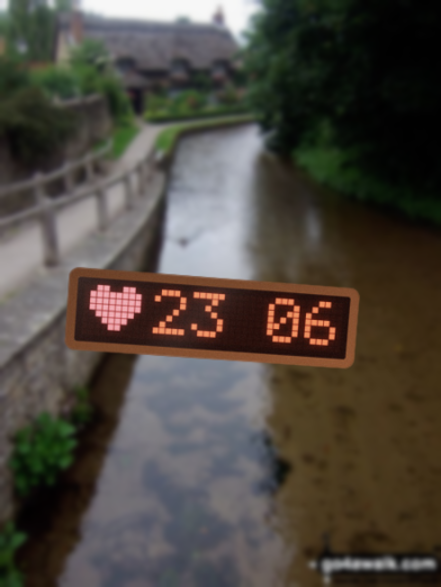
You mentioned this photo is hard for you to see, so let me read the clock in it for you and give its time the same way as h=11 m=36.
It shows h=23 m=6
